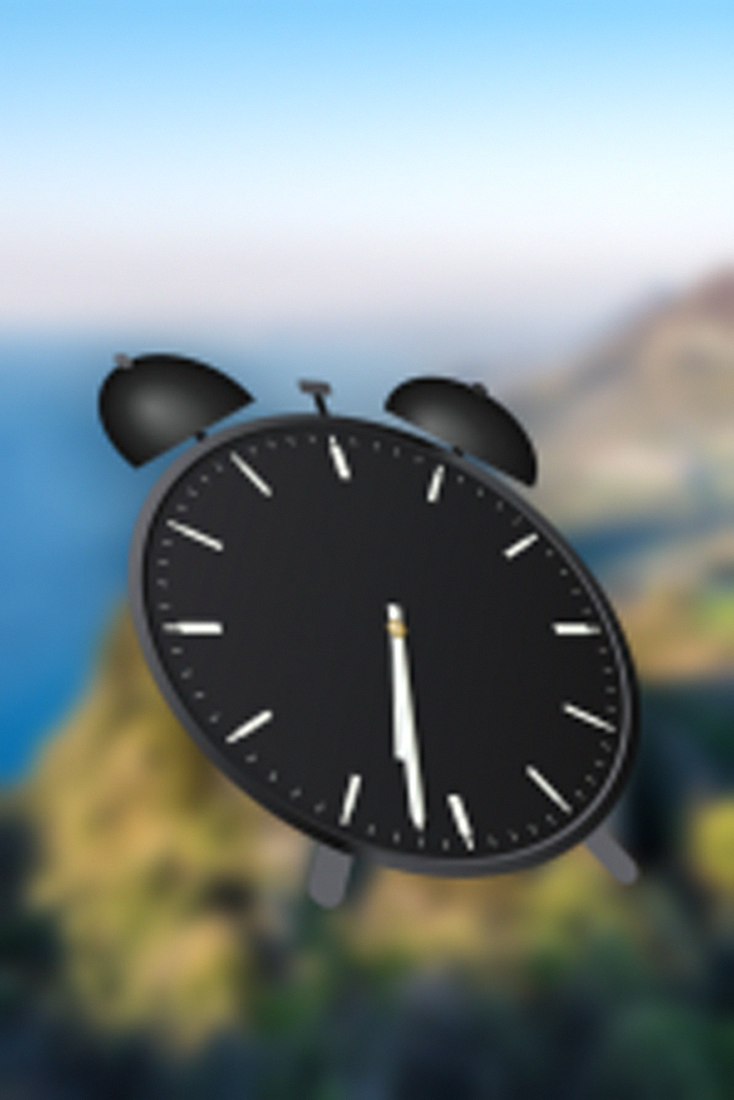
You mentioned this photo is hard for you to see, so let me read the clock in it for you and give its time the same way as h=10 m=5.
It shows h=6 m=32
